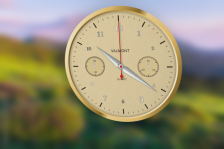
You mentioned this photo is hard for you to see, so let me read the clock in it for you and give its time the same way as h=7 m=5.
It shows h=10 m=21
